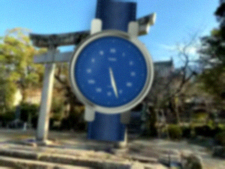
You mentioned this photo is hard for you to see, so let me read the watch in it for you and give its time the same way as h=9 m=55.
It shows h=5 m=27
